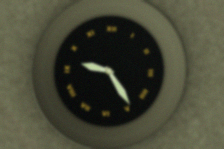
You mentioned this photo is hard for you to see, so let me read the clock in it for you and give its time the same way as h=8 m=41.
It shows h=9 m=24
